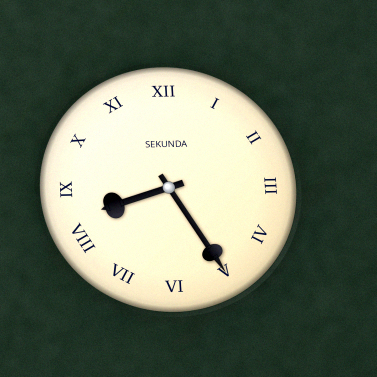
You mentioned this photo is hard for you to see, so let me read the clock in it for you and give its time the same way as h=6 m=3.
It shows h=8 m=25
